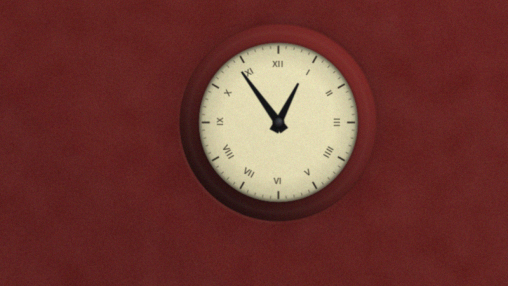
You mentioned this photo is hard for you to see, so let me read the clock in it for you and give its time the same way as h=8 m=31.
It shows h=12 m=54
